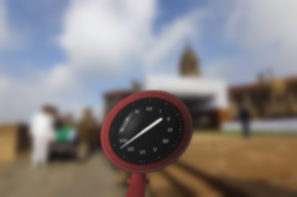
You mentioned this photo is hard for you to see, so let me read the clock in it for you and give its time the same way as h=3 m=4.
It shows h=1 m=38
